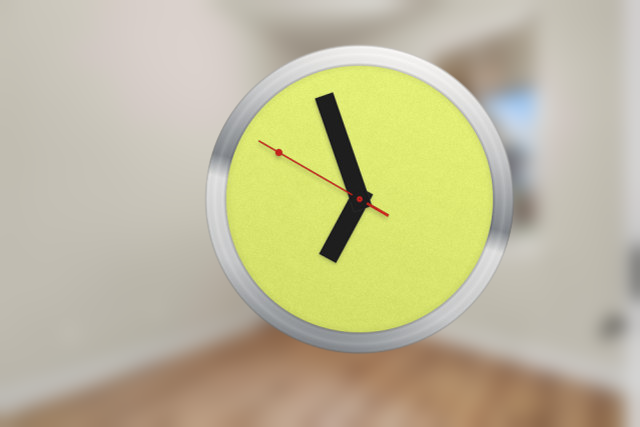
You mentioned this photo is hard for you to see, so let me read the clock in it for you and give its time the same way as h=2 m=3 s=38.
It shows h=6 m=56 s=50
